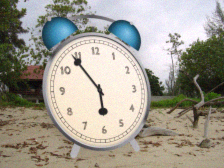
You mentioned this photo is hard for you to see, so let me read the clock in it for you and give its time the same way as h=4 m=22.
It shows h=5 m=54
